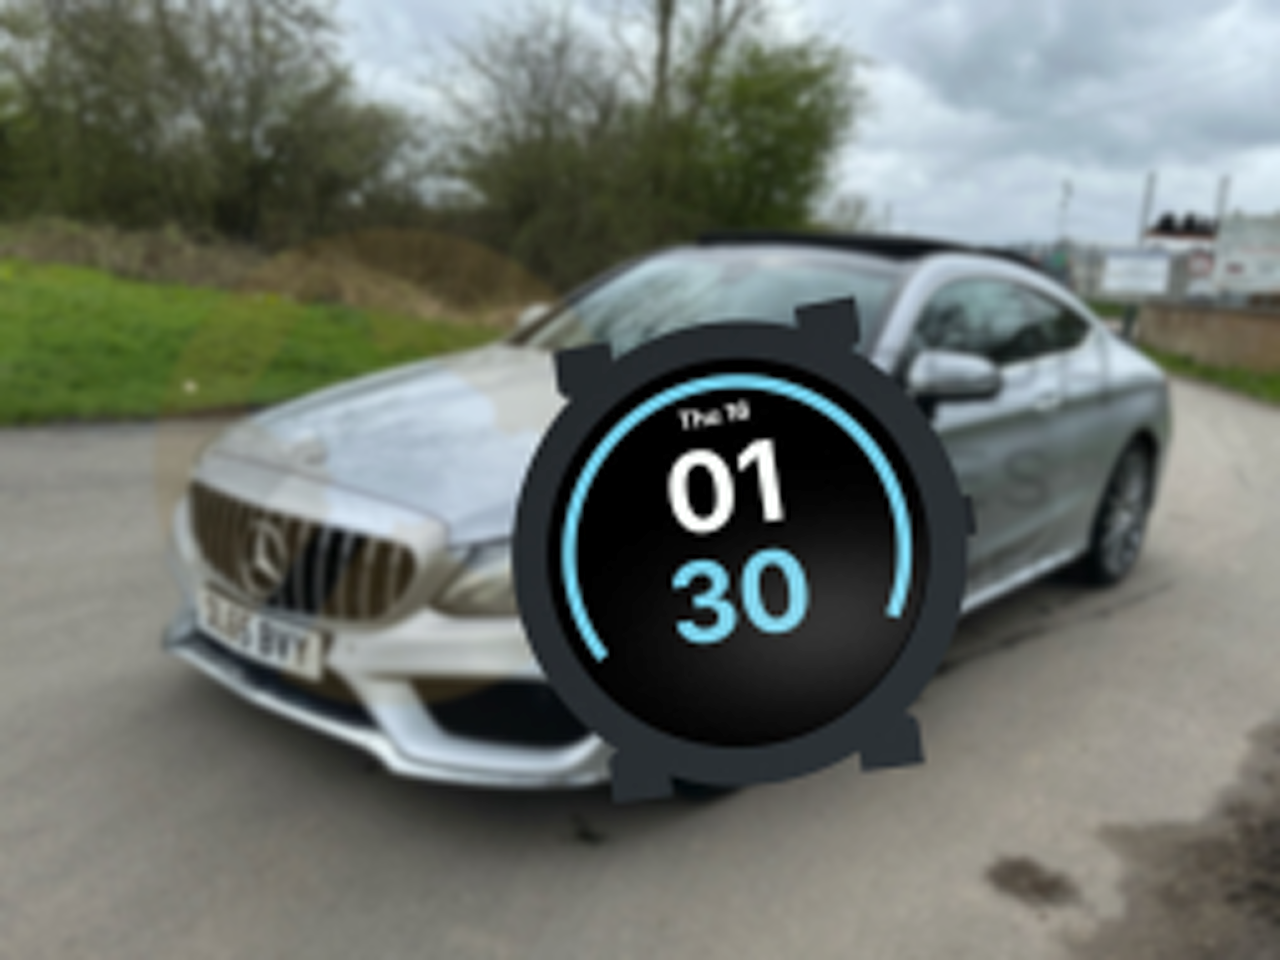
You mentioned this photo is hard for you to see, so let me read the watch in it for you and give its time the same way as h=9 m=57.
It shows h=1 m=30
